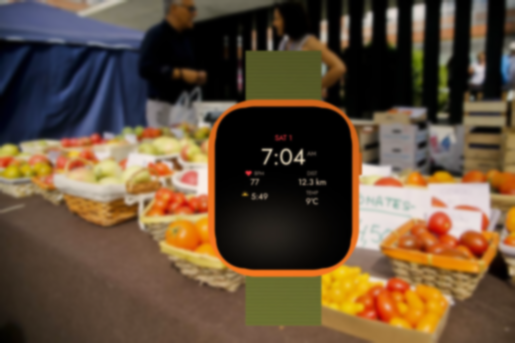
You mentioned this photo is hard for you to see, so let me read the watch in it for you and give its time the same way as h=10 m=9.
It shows h=7 m=4
